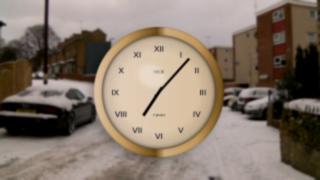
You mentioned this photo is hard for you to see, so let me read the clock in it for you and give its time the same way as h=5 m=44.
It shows h=7 m=7
